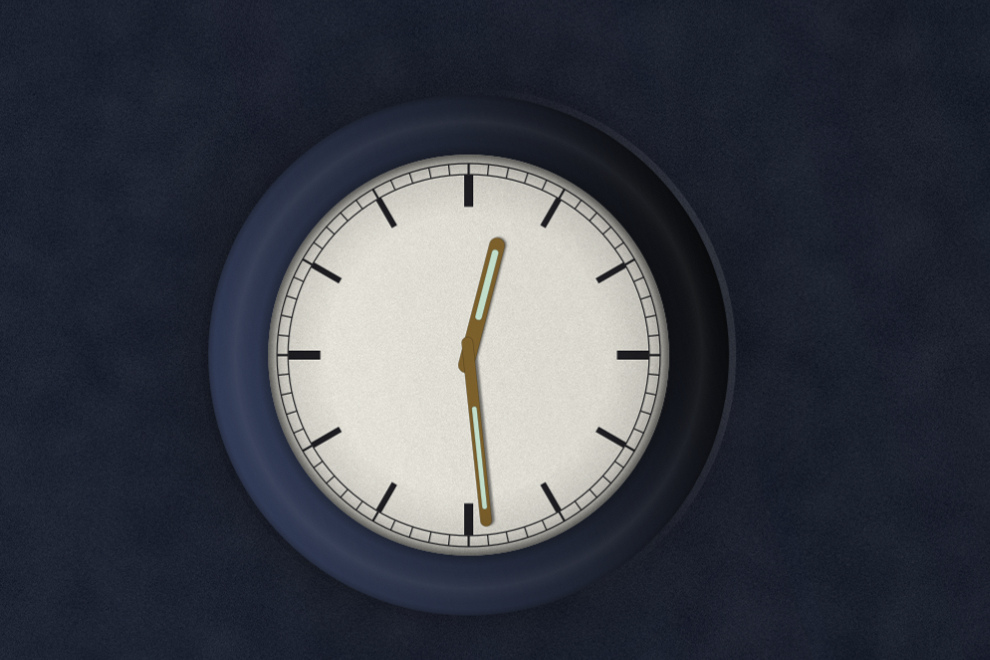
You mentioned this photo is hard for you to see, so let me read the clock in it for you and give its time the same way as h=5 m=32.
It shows h=12 m=29
